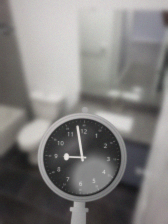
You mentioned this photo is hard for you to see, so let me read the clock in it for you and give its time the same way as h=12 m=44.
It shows h=8 m=58
